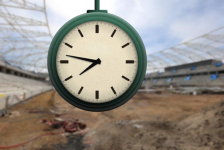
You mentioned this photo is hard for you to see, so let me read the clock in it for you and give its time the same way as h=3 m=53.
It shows h=7 m=47
